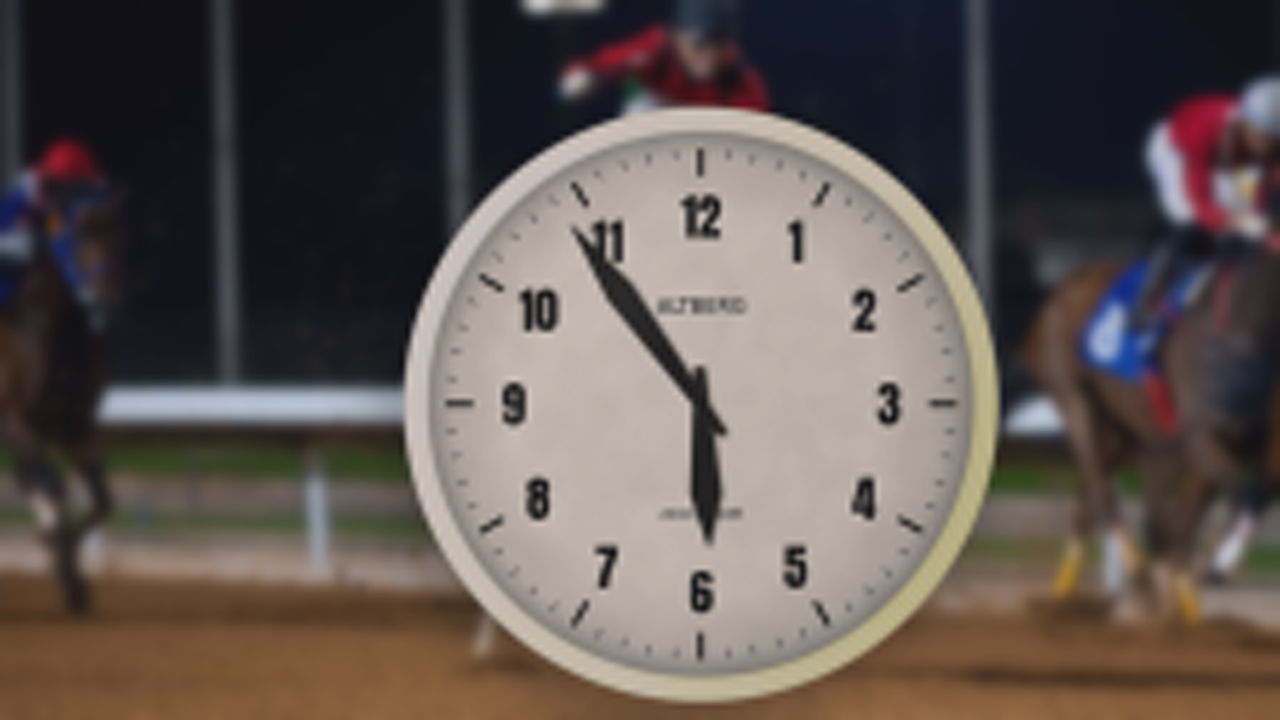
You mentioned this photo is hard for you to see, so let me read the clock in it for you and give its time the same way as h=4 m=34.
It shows h=5 m=54
